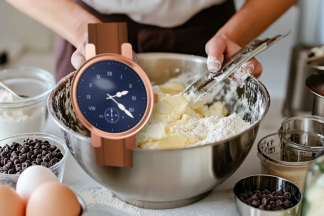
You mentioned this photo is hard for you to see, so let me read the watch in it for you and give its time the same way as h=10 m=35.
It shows h=2 m=22
